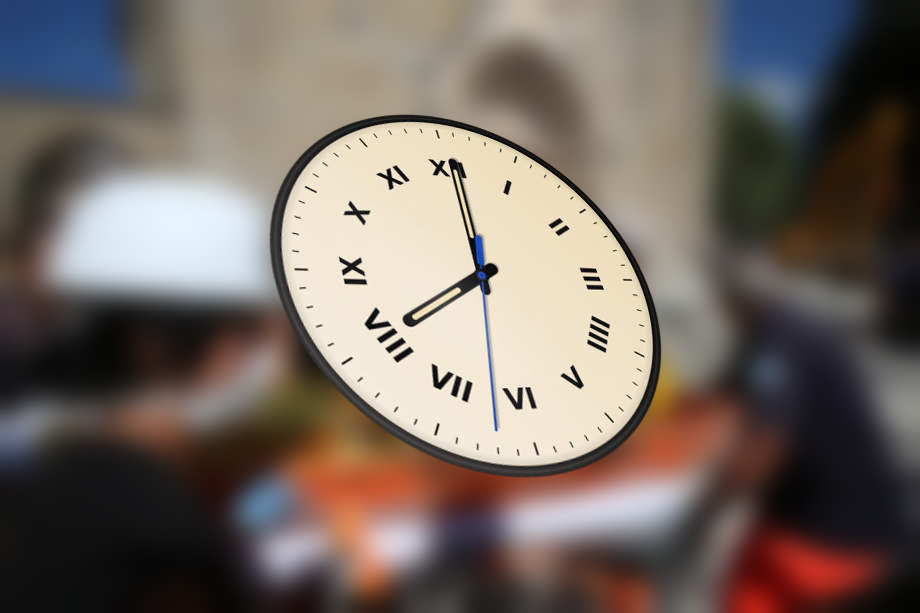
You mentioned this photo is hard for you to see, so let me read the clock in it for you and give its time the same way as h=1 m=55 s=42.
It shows h=8 m=0 s=32
